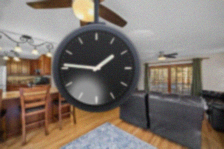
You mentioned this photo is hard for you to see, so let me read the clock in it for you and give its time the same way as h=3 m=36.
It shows h=1 m=46
